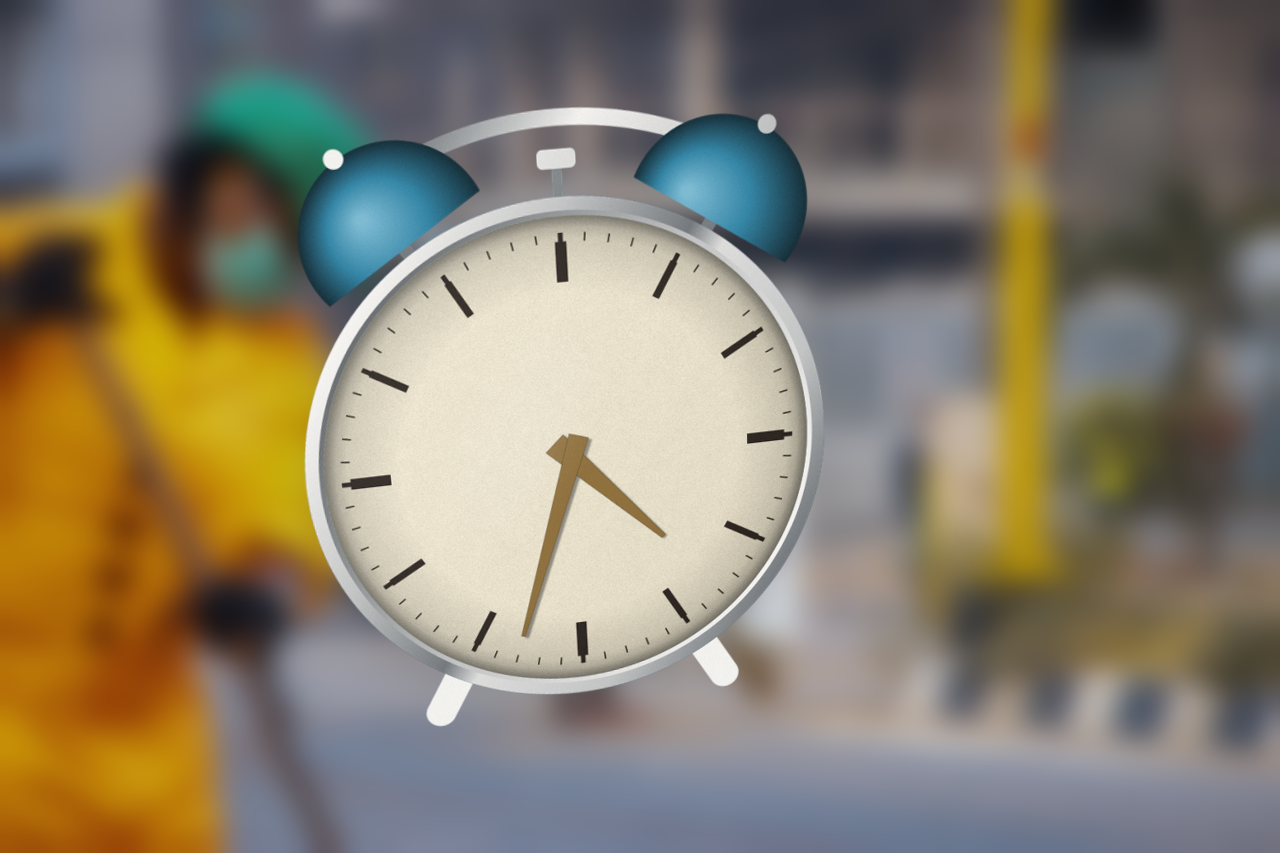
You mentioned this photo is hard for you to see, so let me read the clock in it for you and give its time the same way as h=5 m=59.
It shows h=4 m=33
